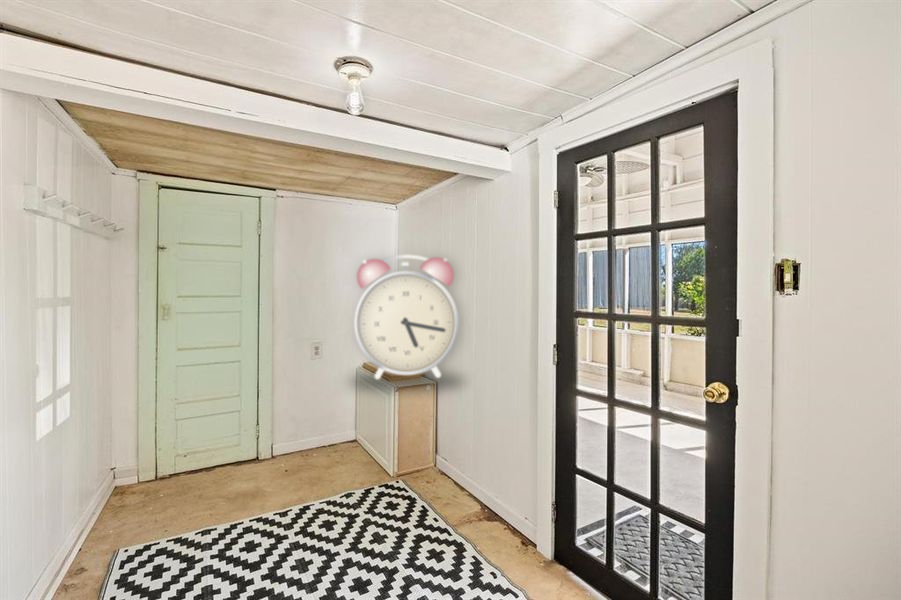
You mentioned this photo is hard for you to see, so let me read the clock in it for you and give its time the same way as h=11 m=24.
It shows h=5 m=17
